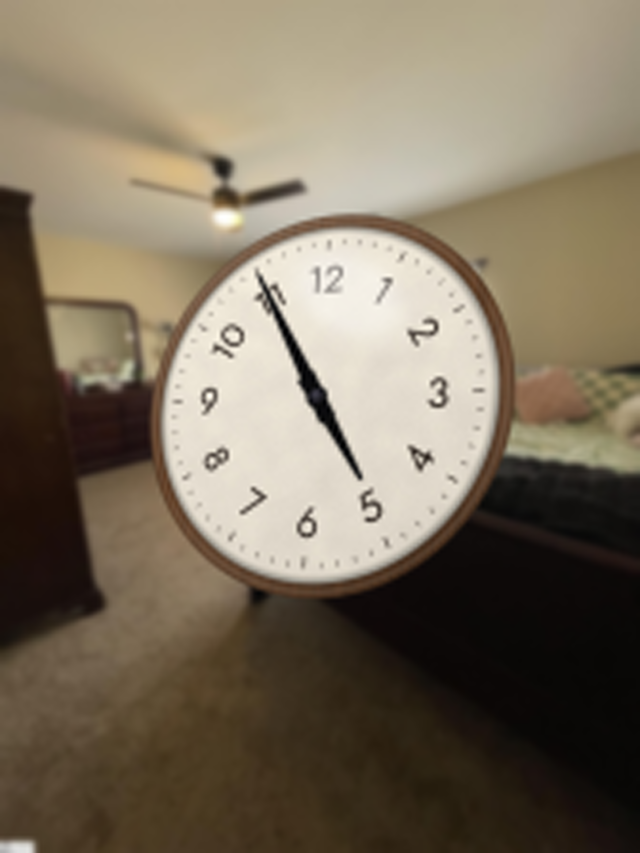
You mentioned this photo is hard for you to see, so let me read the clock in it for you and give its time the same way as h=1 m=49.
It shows h=4 m=55
